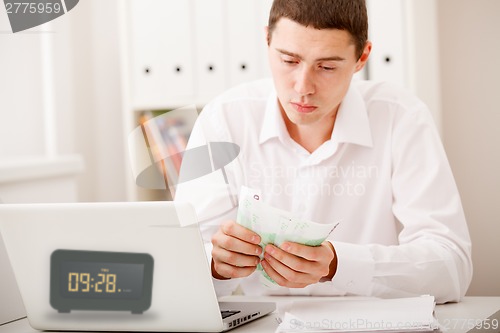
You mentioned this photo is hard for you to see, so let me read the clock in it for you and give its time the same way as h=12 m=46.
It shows h=9 m=28
